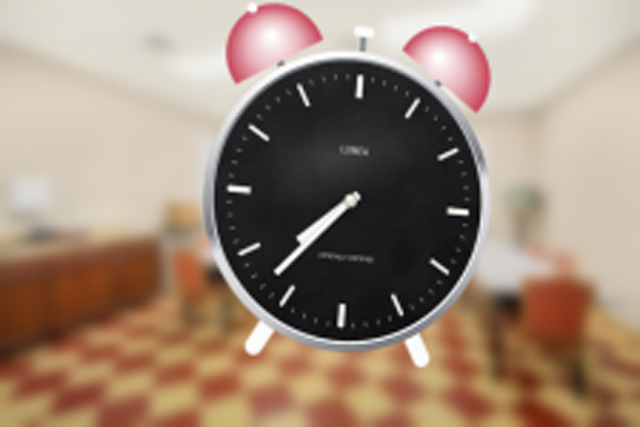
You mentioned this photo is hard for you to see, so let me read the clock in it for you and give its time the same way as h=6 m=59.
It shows h=7 m=37
